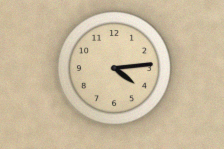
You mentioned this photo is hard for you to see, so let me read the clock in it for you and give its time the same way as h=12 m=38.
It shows h=4 m=14
